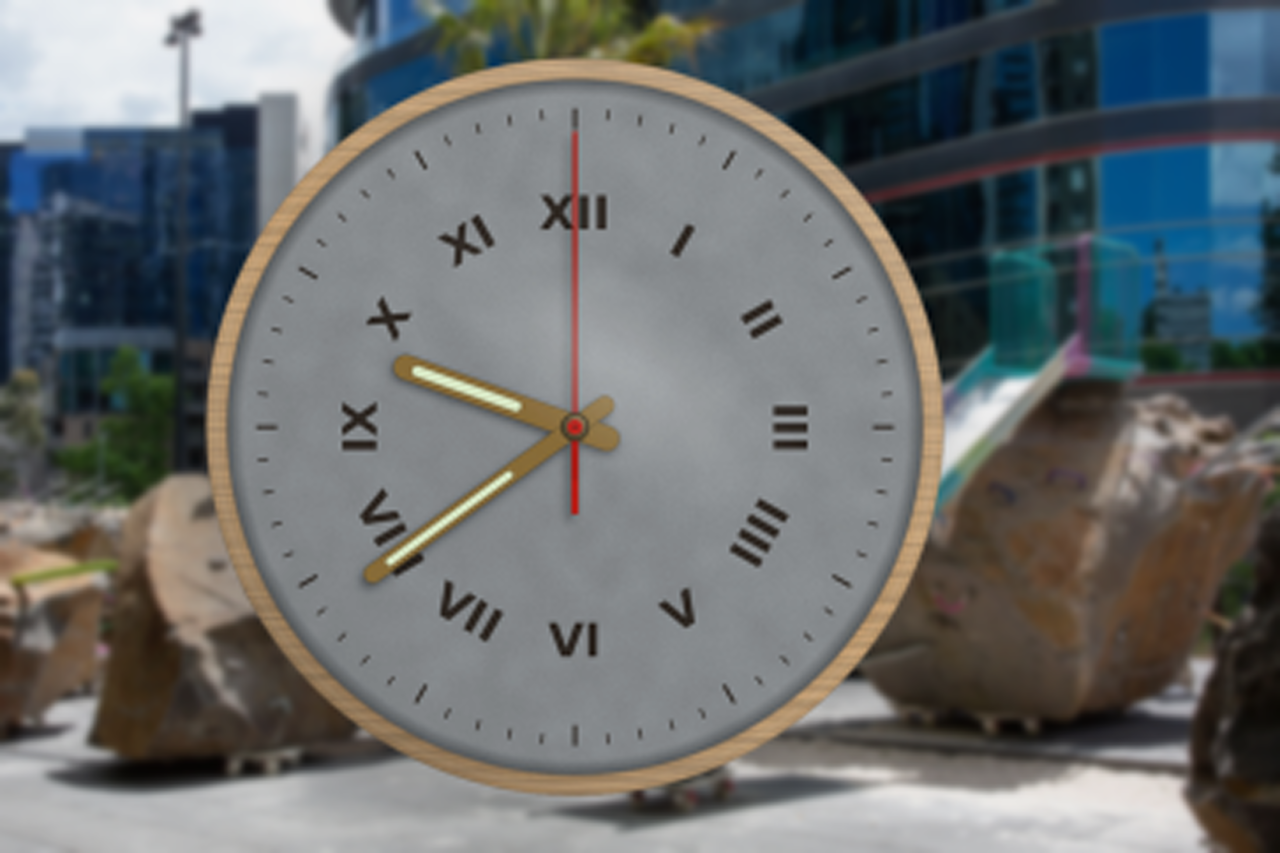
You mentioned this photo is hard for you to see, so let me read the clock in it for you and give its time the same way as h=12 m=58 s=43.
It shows h=9 m=39 s=0
